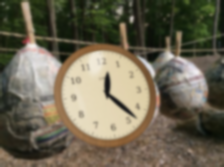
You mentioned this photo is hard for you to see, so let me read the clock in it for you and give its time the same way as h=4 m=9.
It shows h=12 m=23
